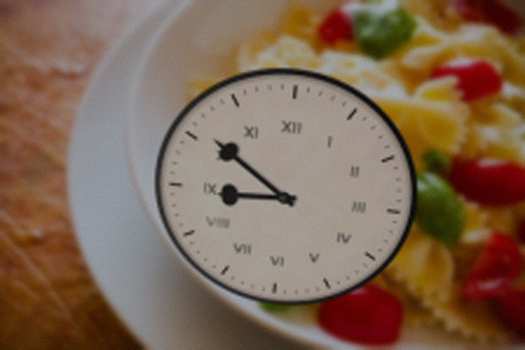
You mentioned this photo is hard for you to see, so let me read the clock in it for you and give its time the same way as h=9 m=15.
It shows h=8 m=51
